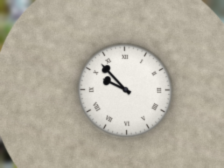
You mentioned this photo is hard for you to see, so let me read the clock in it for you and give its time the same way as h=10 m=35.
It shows h=9 m=53
